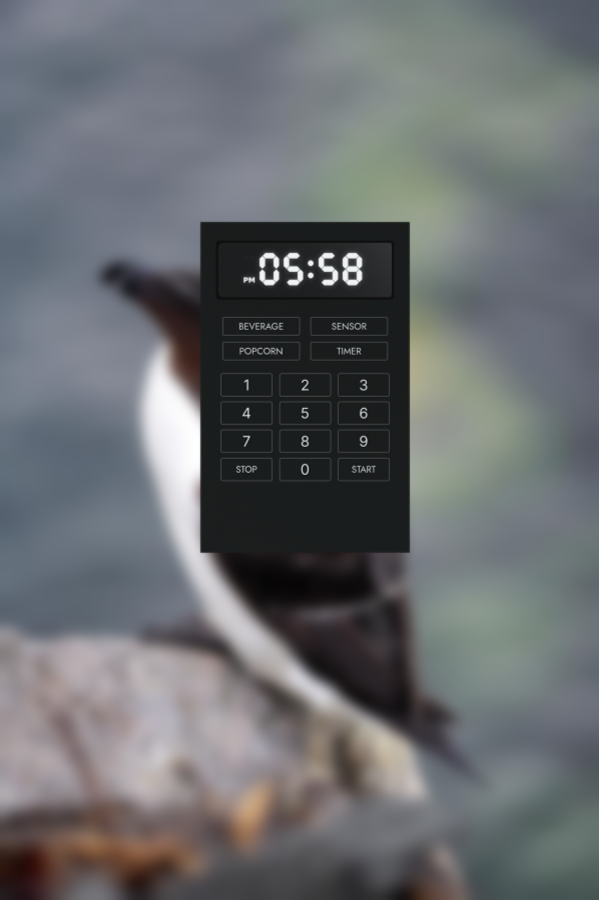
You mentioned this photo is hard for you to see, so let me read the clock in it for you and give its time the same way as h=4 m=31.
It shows h=5 m=58
